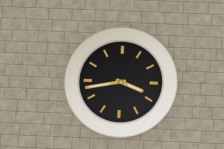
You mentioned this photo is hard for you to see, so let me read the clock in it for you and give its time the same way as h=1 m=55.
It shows h=3 m=43
